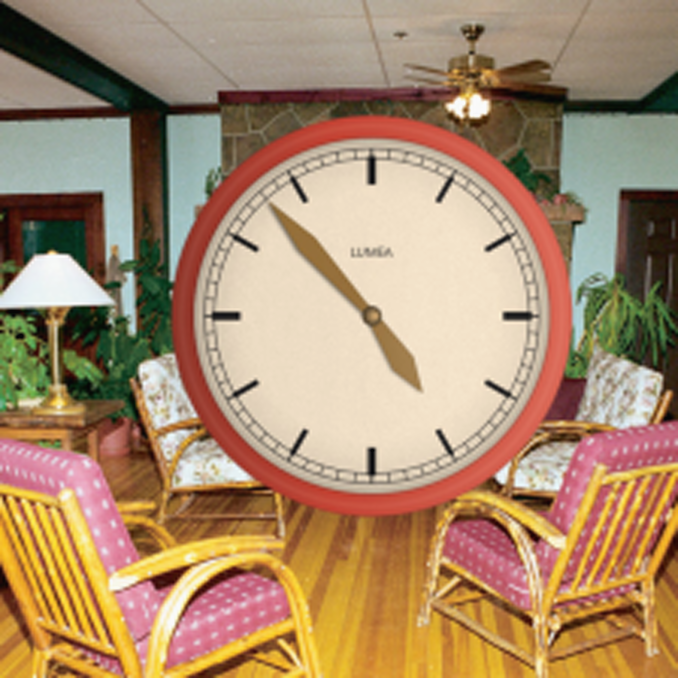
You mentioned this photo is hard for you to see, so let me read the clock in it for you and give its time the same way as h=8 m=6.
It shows h=4 m=53
